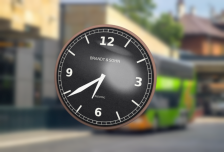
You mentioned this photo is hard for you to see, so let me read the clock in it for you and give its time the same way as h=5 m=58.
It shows h=6 m=39
